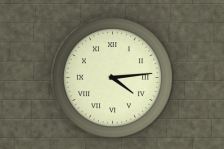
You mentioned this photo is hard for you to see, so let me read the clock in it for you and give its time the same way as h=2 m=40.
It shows h=4 m=14
